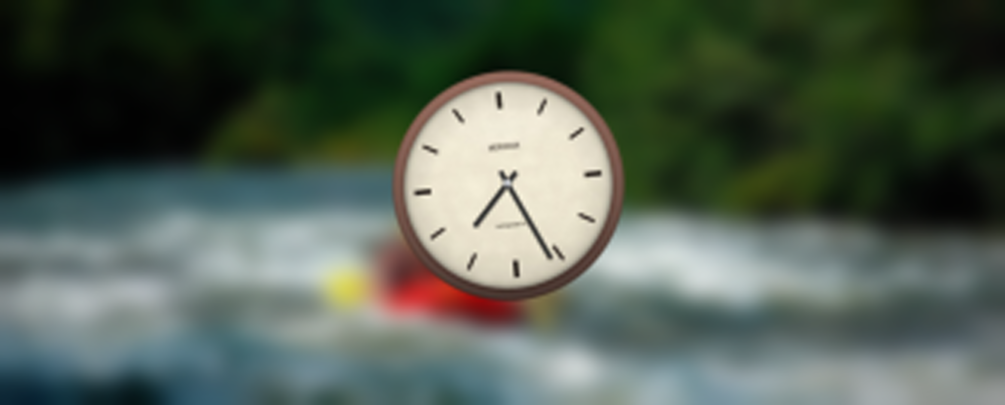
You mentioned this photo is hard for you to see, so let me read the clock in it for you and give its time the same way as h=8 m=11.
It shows h=7 m=26
